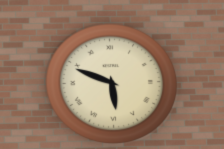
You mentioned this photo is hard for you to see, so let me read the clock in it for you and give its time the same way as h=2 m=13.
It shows h=5 m=49
